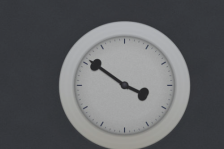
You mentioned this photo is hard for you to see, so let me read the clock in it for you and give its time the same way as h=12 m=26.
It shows h=3 m=51
